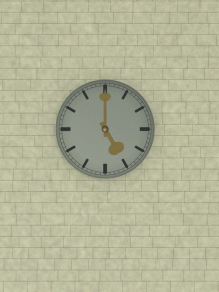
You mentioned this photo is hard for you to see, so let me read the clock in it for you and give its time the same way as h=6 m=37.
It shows h=5 m=0
